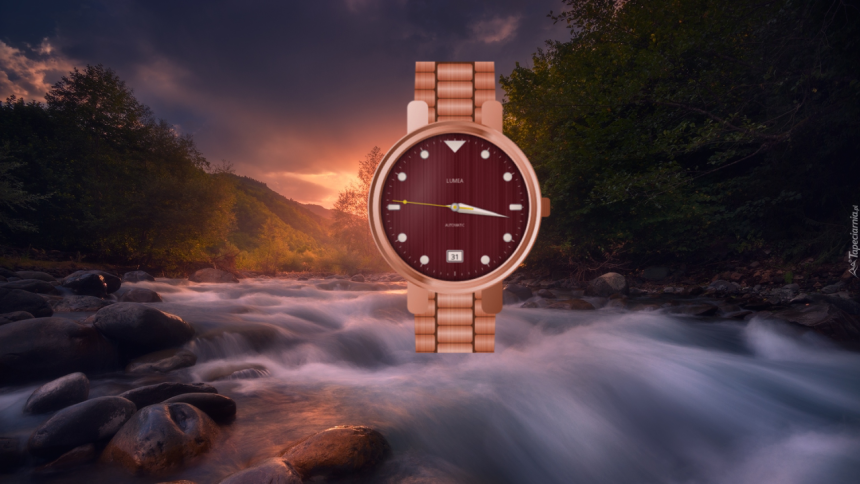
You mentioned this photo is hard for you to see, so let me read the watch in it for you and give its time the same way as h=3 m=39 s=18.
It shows h=3 m=16 s=46
